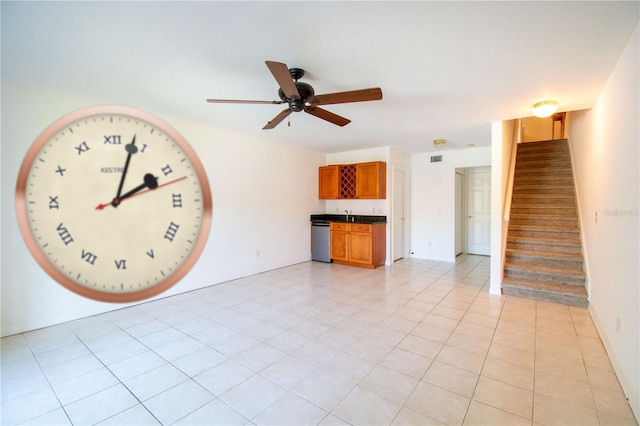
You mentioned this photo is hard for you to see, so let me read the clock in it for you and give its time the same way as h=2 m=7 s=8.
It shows h=2 m=3 s=12
